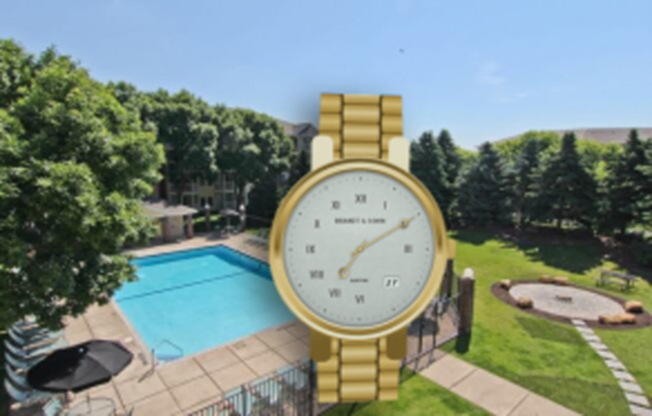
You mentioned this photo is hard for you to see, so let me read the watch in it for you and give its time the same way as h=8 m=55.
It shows h=7 m=10
